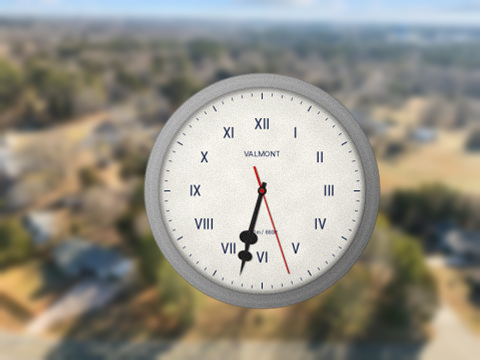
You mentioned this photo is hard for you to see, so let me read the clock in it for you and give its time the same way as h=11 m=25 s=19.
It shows h=6 m=32 s=27
